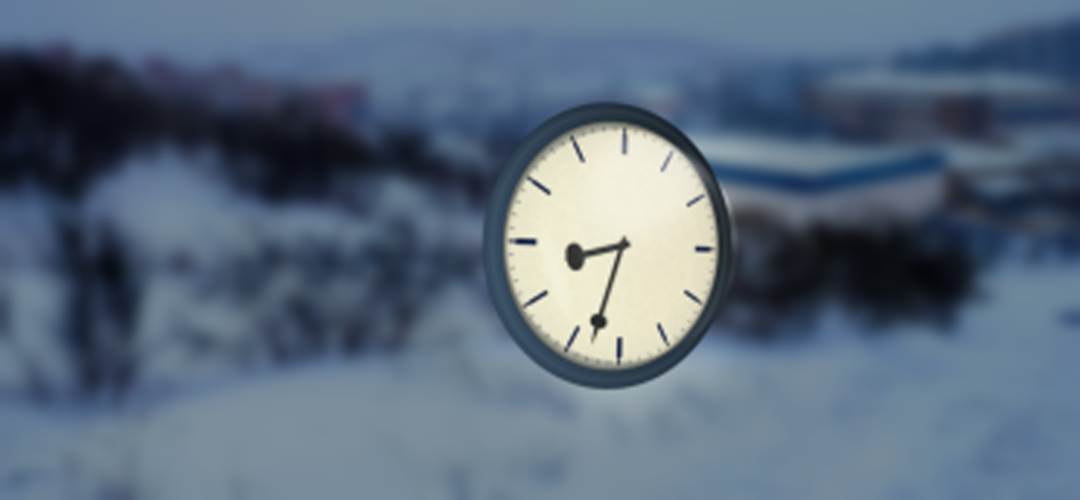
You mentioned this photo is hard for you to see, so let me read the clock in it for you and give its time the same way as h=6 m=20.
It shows h=8 m=33
